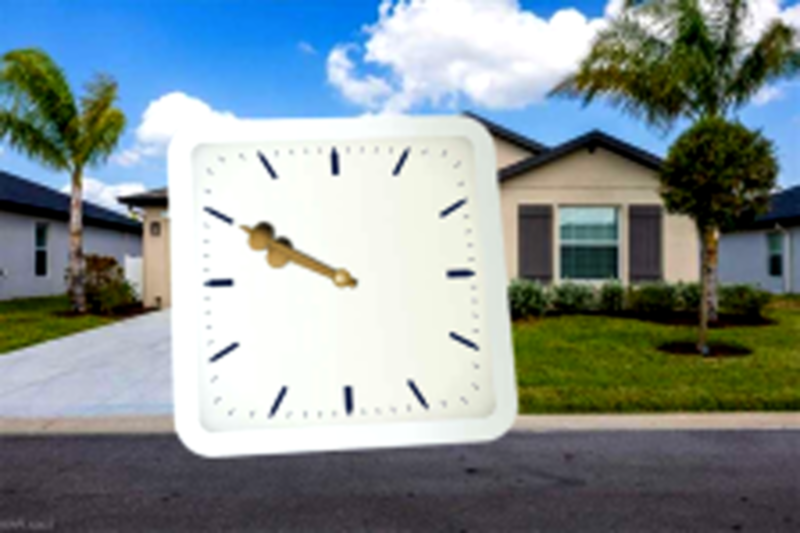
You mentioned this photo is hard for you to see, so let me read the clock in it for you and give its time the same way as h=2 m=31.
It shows h=9 m=50
